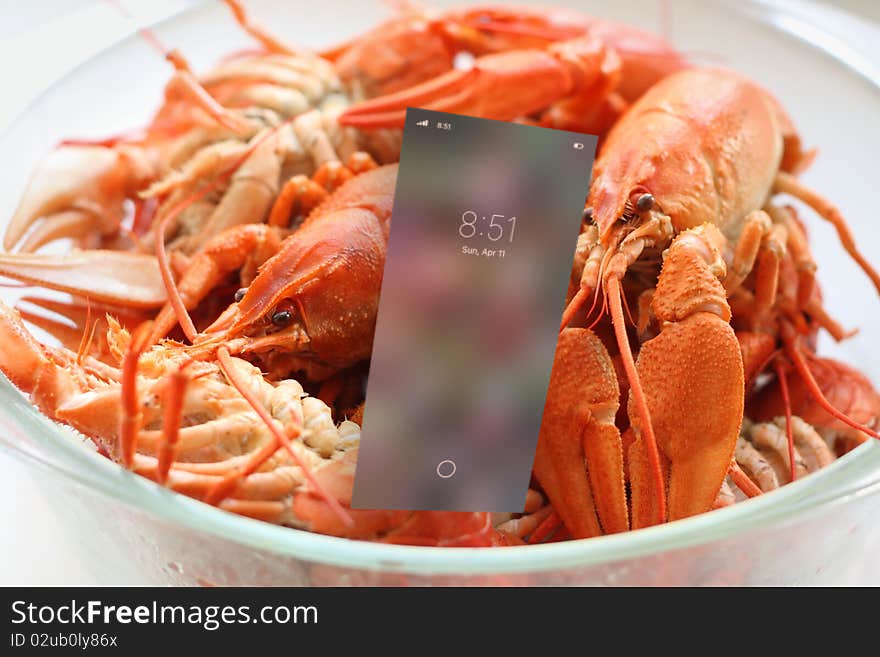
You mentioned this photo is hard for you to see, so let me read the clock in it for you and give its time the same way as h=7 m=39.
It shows h=8 m=51
